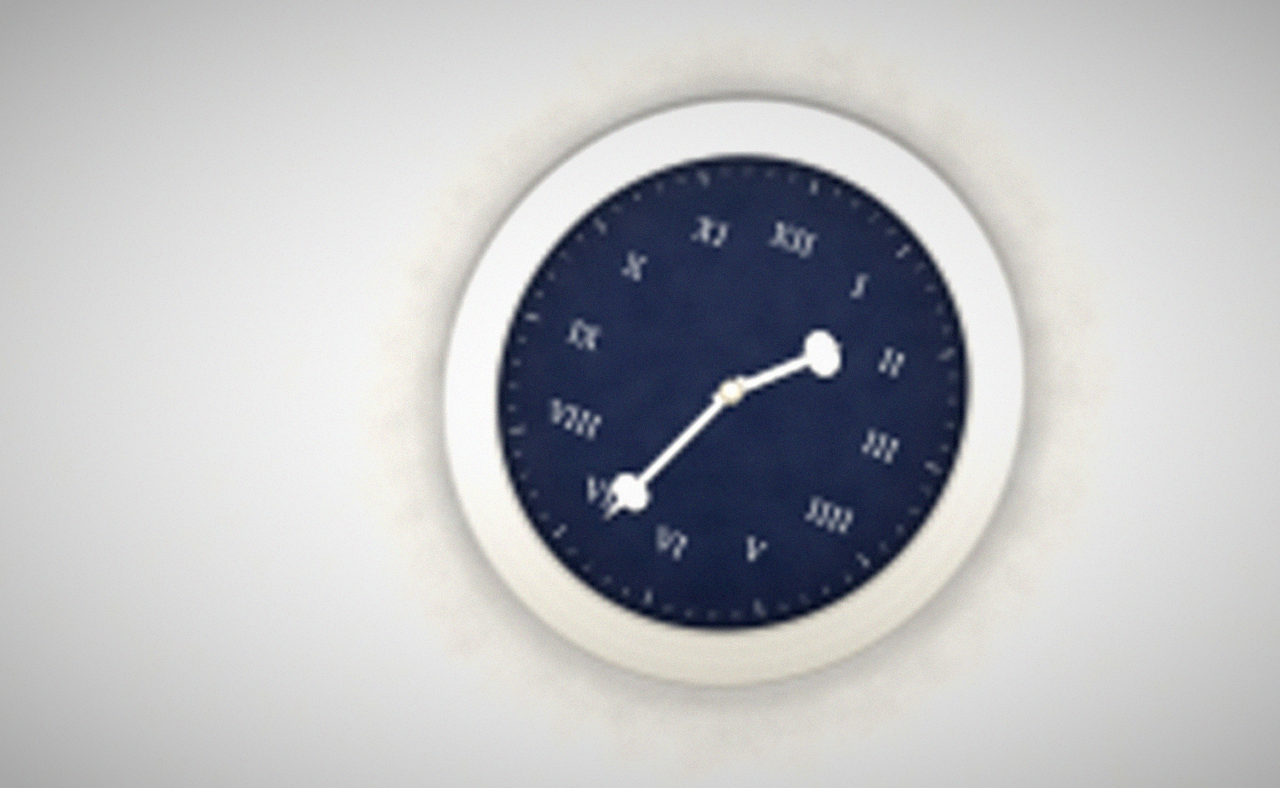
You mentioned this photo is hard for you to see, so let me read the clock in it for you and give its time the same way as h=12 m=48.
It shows h=1 m=34
